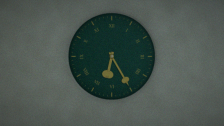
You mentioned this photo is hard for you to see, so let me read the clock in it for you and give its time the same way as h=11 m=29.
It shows h=6 m=25
